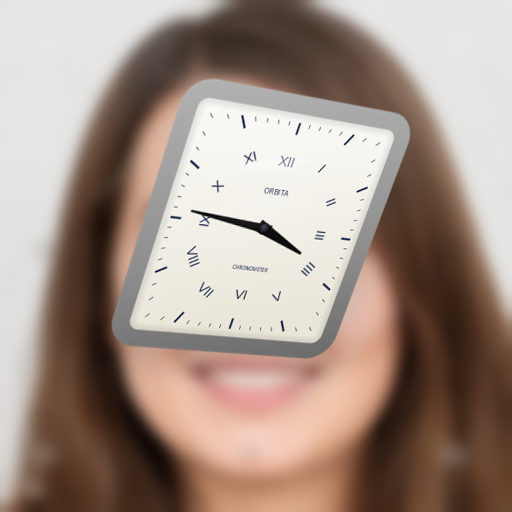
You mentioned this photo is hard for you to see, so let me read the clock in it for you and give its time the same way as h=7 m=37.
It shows h=3 m=46
